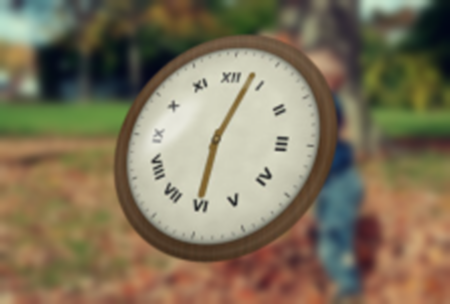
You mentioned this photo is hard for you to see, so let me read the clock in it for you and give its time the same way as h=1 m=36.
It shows h=6 m=3
